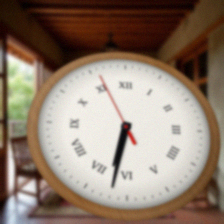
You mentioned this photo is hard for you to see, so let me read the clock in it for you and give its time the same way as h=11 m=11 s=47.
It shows h=6 m=31 s=56
